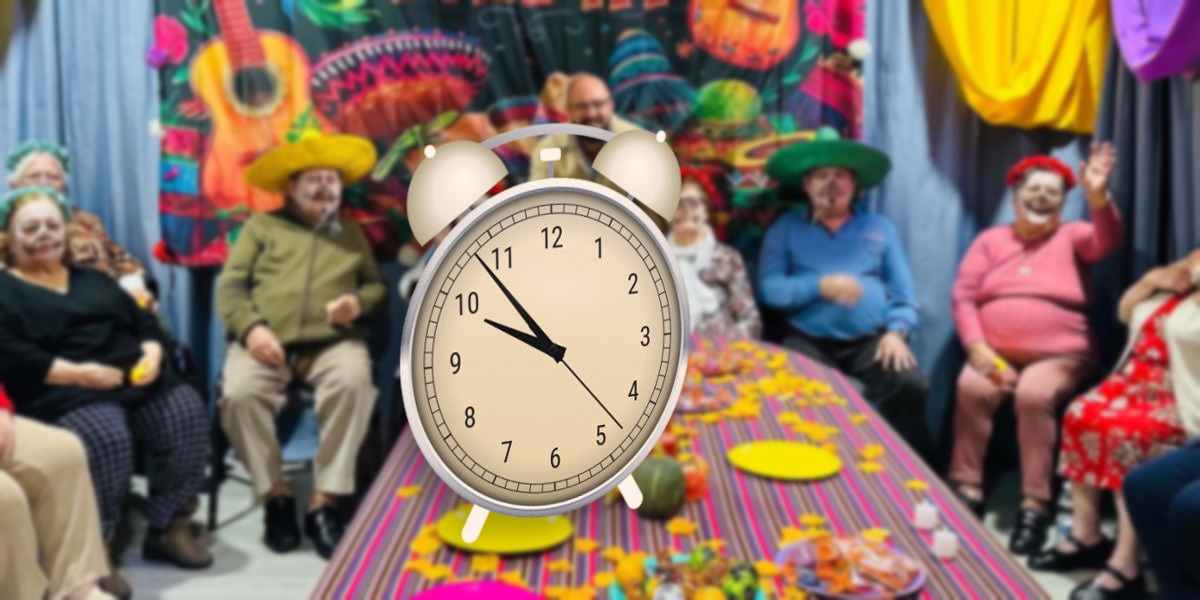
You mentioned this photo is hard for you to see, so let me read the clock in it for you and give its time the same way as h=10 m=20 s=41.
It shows h=9 m=53 s=23
